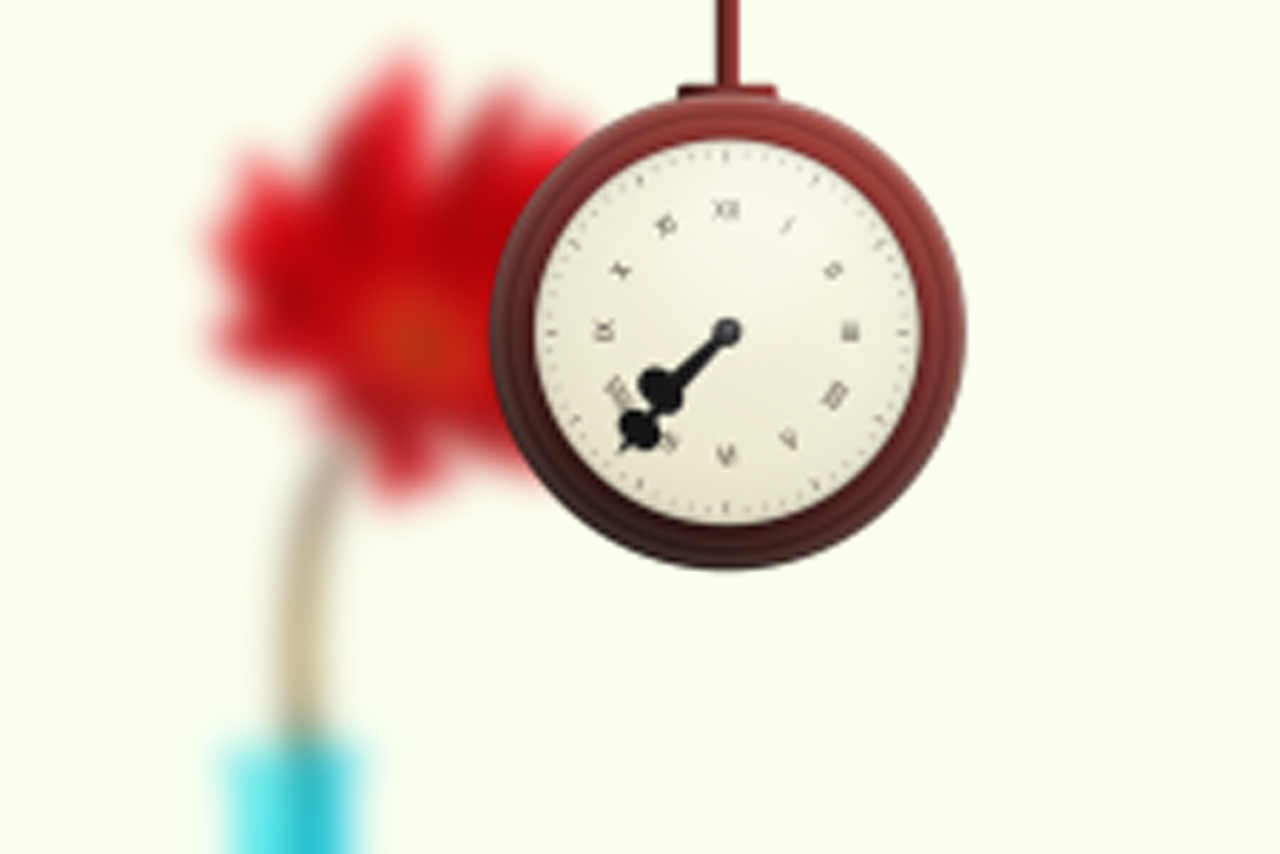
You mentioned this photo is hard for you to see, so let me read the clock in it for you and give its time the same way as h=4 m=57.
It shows h=7 m=37
